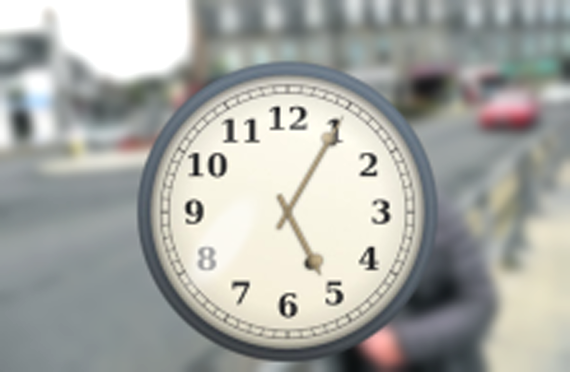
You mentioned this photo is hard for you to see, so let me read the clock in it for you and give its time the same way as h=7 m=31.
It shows h=5 m=5
